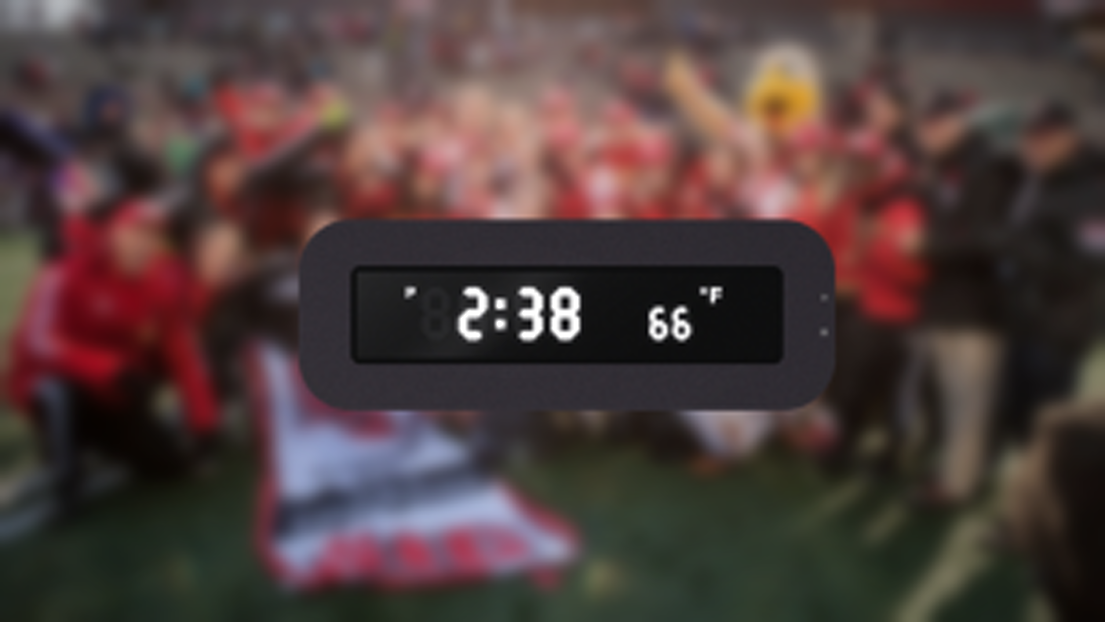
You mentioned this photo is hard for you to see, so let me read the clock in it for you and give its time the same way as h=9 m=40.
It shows h=2 m=38
